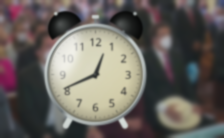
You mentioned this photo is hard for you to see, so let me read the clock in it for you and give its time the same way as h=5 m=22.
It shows h=12 m=41
